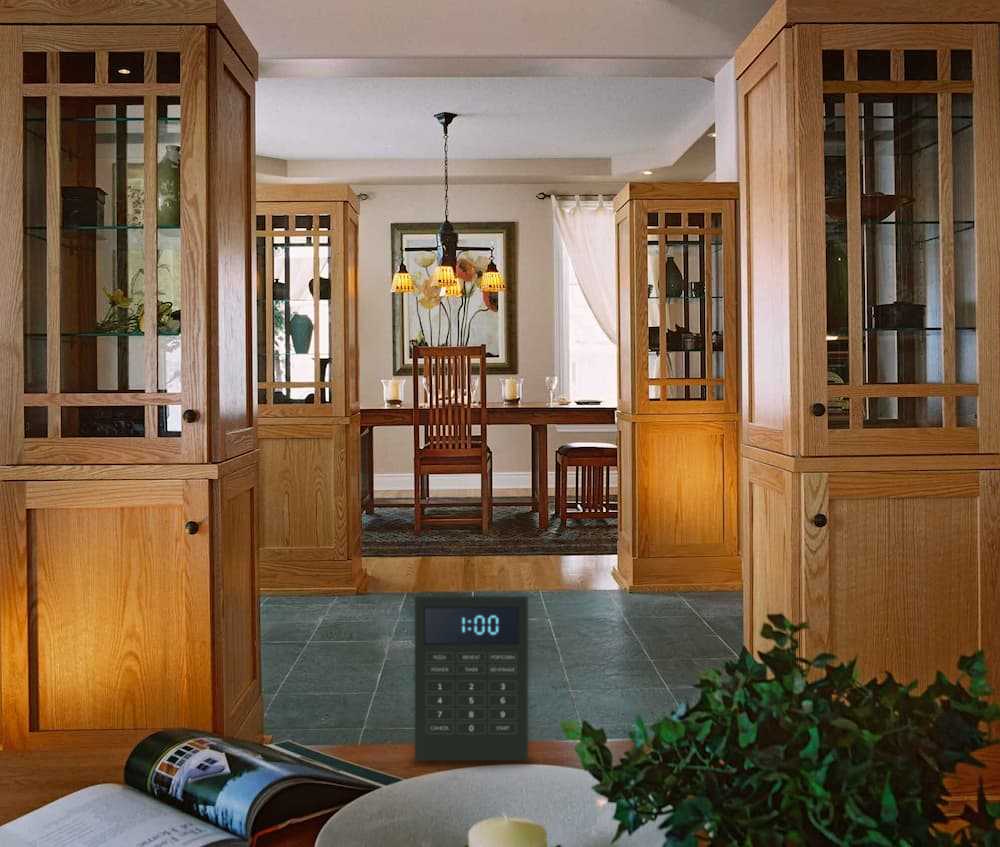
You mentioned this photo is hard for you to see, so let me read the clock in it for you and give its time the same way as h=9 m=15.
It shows h=1 m=0
